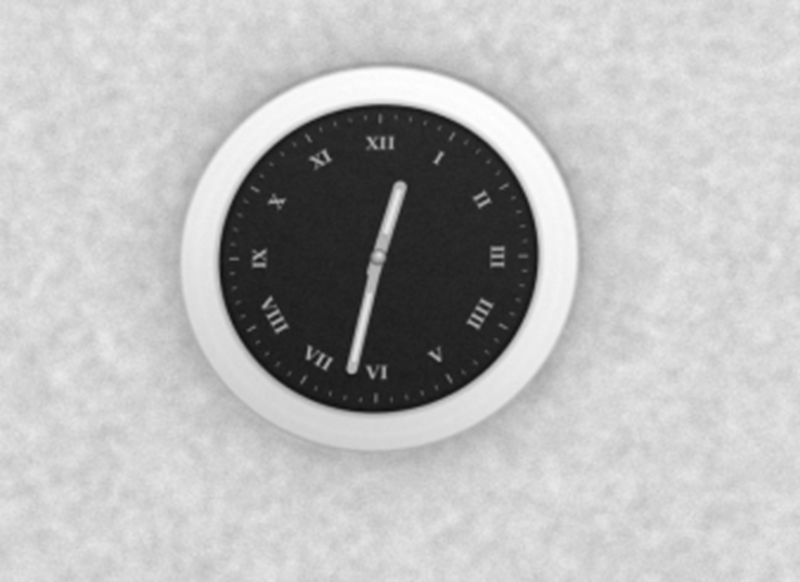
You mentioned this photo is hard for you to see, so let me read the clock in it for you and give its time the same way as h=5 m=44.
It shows h=12 m=32
